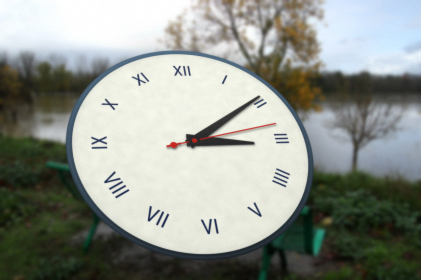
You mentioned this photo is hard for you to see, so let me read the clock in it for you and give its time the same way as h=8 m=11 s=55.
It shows h=3 m=9 s=13
